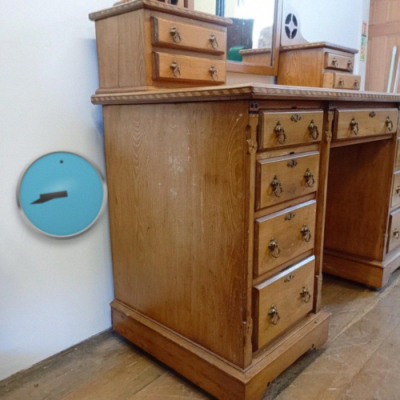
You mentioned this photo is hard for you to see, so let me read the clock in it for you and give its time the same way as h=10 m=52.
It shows h=8 m=42
